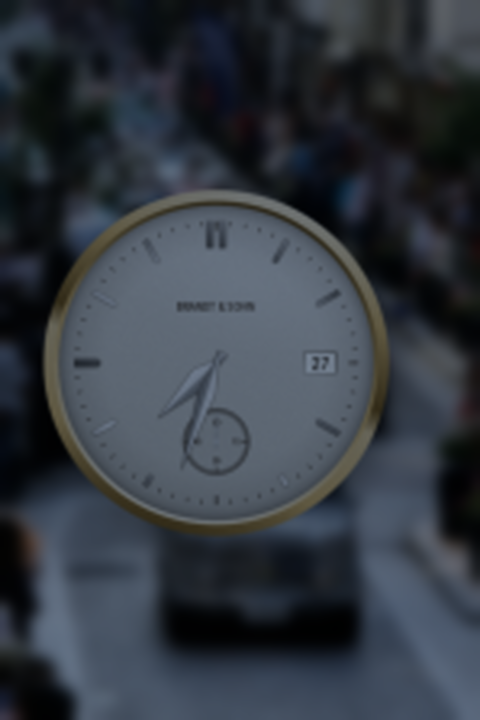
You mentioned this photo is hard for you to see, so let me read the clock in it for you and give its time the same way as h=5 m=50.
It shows h=7 m=33
